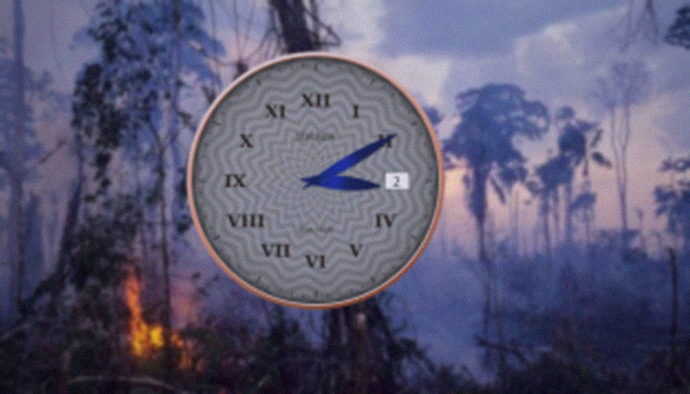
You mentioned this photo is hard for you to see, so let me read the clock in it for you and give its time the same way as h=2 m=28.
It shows h=3 m=10
